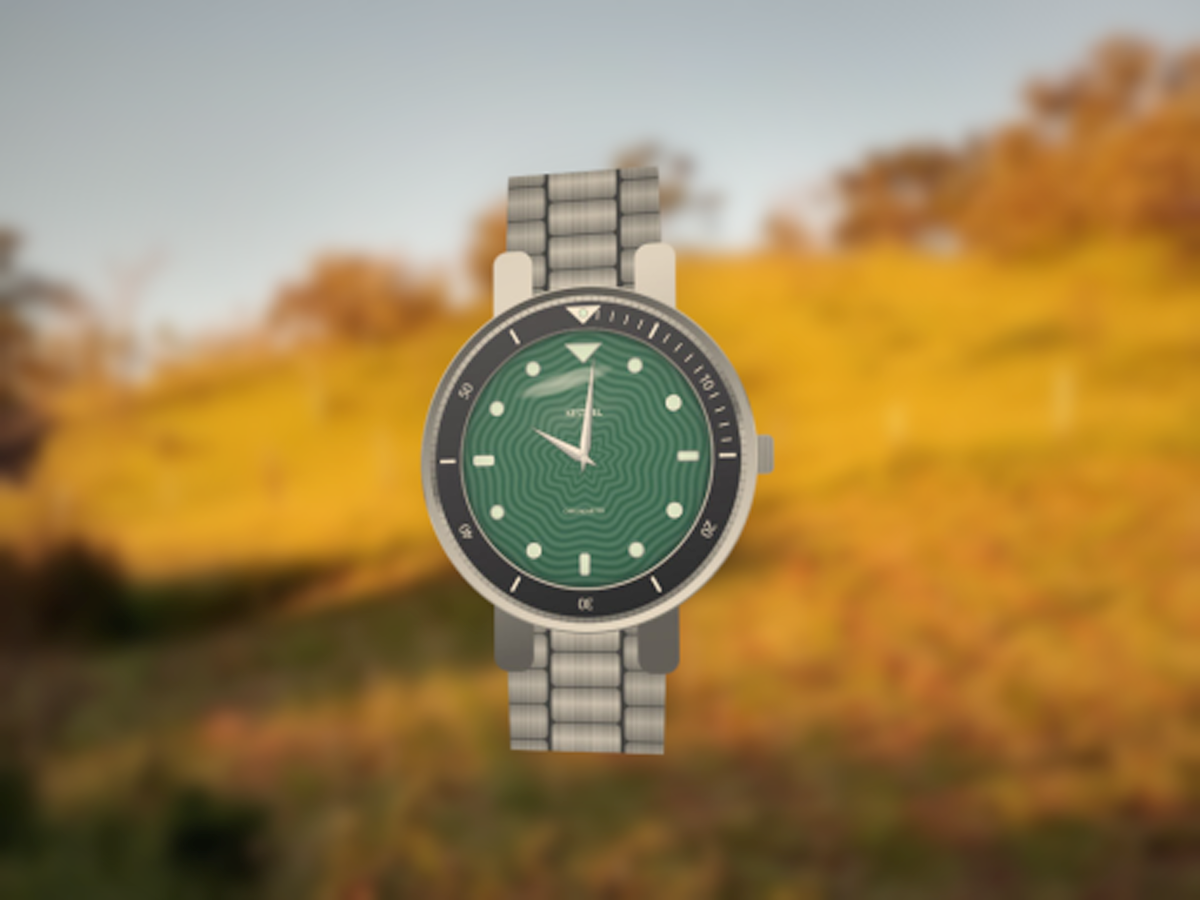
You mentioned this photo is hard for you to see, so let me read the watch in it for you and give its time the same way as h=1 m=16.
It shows h=10 m=1
